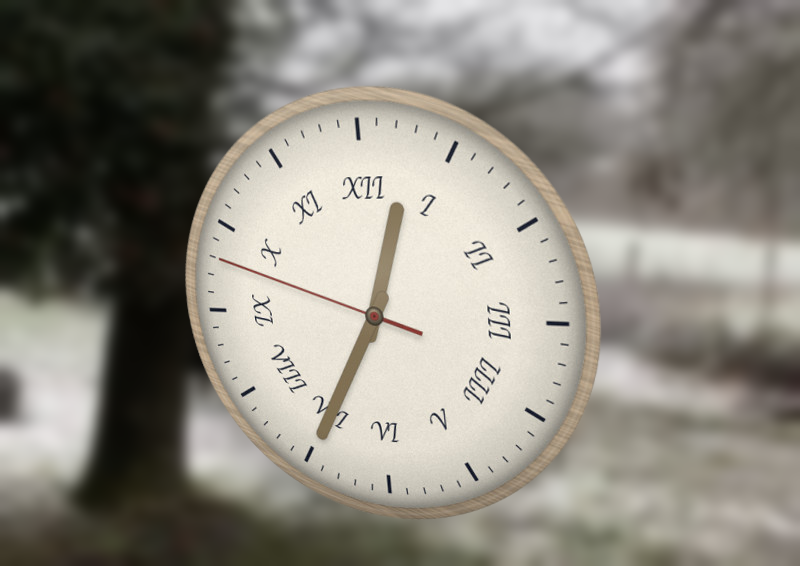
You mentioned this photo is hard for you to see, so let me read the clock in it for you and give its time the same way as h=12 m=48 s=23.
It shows h=12 m=34 s=48
